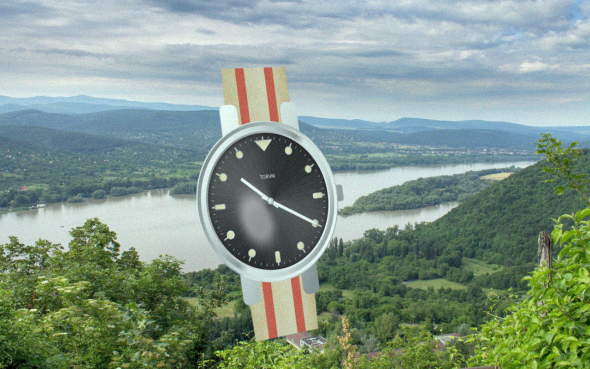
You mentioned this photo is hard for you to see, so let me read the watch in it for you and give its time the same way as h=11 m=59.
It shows h=10 m=20
